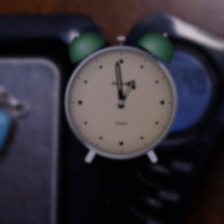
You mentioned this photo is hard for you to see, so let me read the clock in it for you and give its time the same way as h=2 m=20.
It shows h=12 m=59
